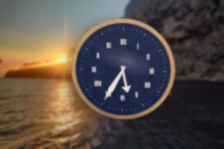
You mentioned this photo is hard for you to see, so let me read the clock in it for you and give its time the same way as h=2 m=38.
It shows h=5 m=35
